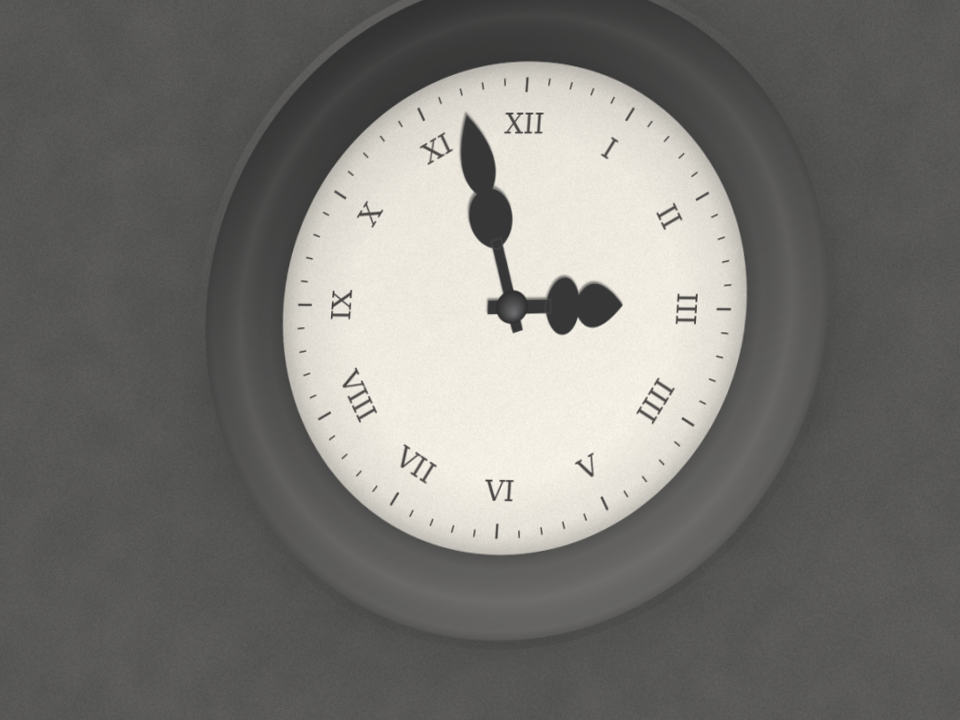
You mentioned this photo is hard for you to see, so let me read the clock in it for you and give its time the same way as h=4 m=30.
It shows h=2 m=57
